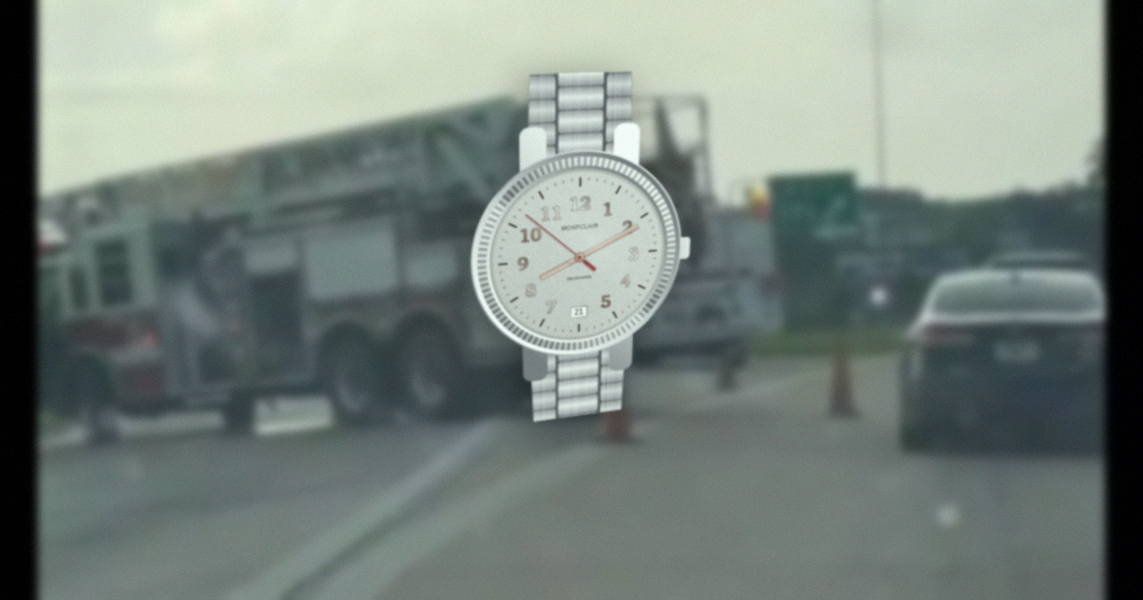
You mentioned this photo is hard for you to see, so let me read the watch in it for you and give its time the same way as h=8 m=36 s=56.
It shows h=8 m=10 s=52
